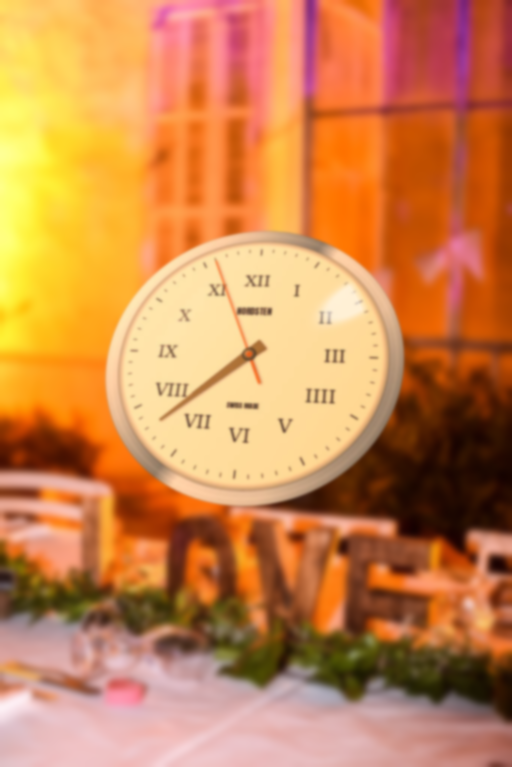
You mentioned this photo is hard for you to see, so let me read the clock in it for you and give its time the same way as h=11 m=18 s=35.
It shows h=7 m=37 s=56
